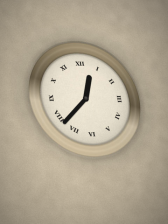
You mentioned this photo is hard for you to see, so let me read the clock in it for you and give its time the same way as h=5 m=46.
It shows h=12 m=38
